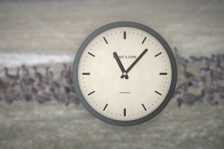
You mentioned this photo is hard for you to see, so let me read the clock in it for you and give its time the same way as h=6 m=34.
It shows h=11 m=7
